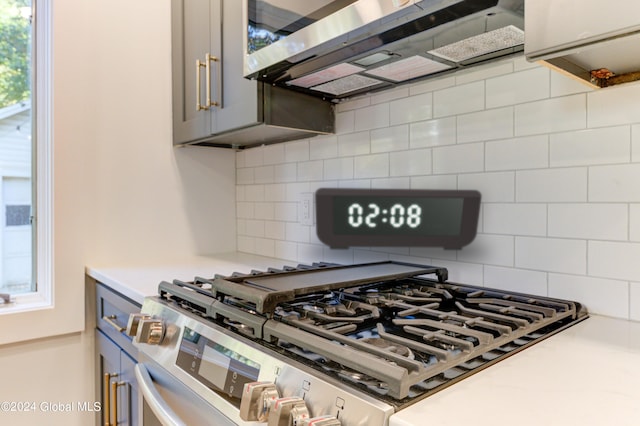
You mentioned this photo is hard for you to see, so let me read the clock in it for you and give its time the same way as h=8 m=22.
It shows h=2 m=8
